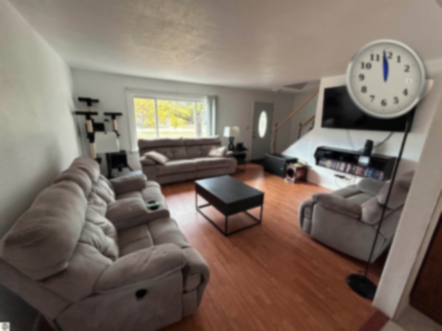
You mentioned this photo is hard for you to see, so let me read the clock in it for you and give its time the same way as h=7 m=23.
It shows h=11 m=59
